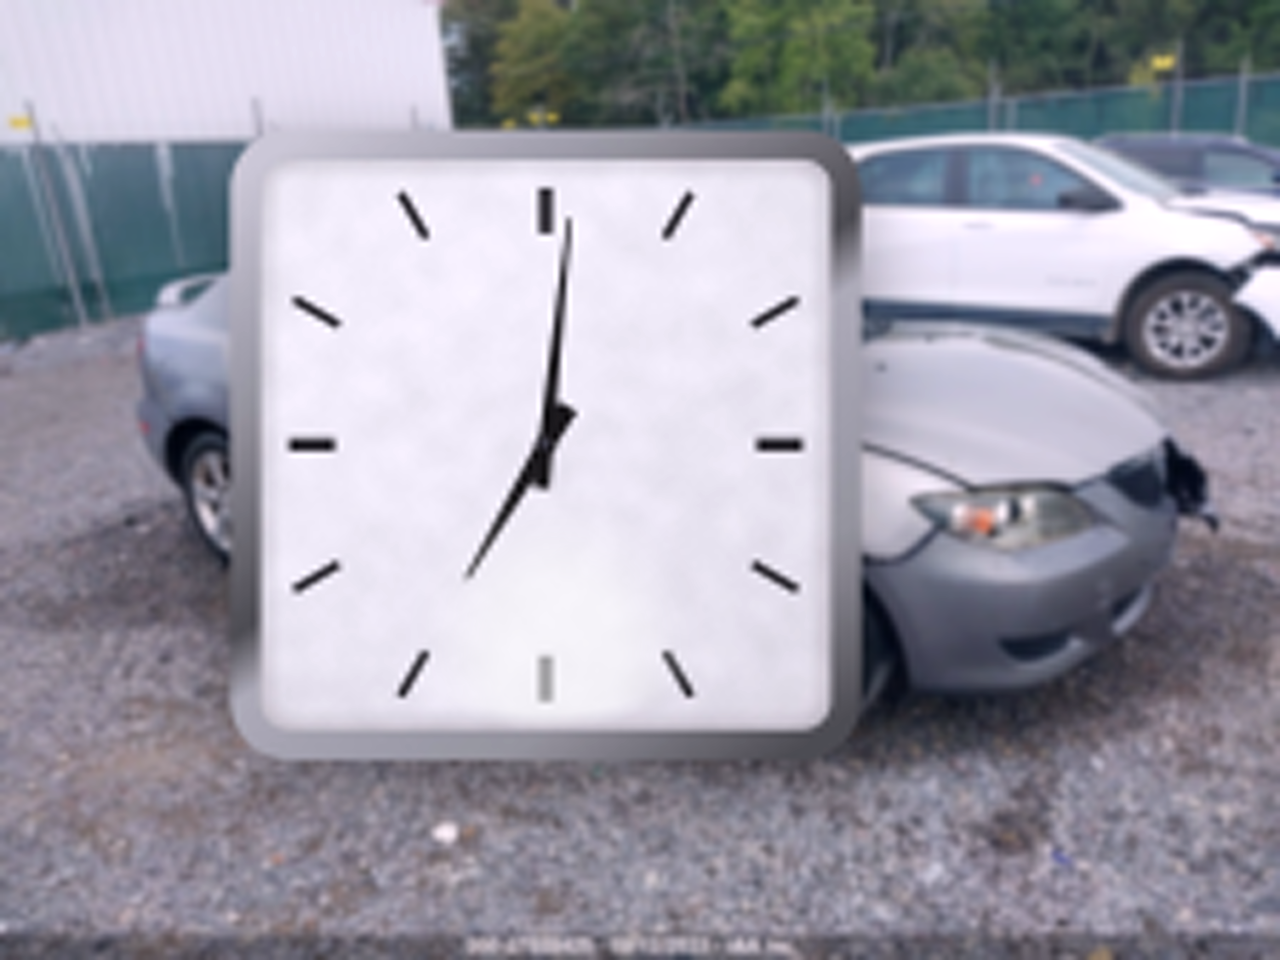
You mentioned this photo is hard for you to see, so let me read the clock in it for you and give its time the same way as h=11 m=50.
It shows h=7 m=1
